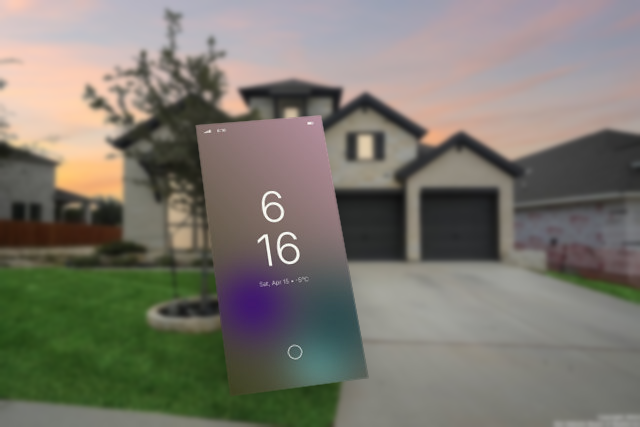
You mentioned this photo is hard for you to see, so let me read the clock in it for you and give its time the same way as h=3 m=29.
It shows h=6 m=16
